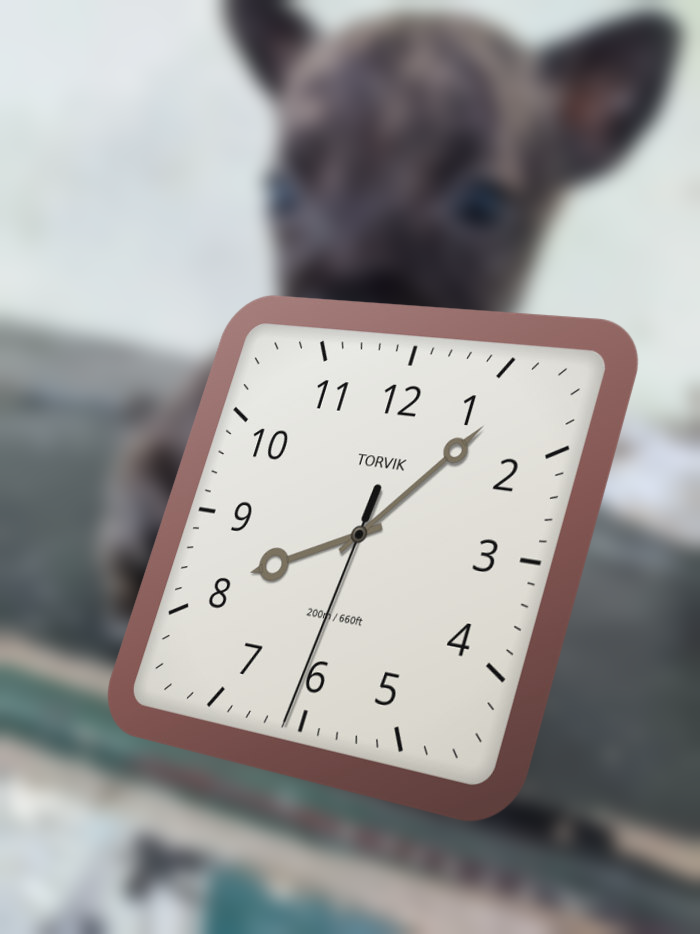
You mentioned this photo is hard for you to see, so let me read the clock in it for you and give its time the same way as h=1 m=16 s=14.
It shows h=8 m=6 s=31
